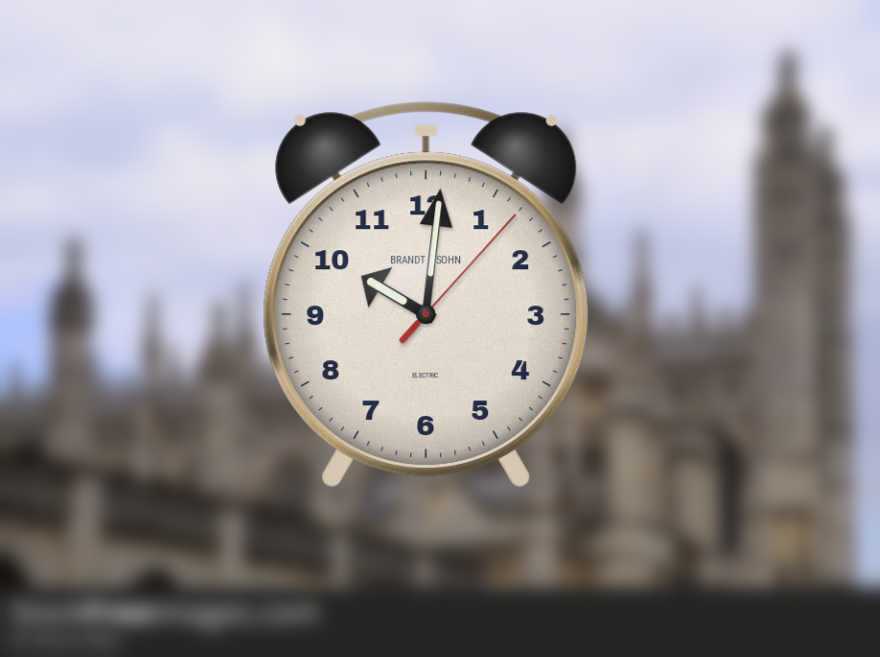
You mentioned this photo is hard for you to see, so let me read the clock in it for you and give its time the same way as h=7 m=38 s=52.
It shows h=10 m=1 s=7
